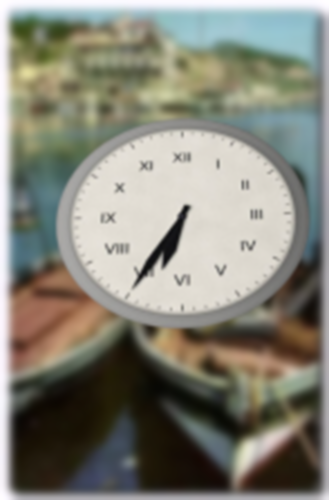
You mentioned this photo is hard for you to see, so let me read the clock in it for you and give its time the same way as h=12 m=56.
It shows h=6 m=35
